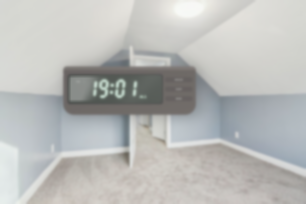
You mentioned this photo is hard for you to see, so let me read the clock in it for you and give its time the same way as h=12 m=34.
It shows h=19 m=1
